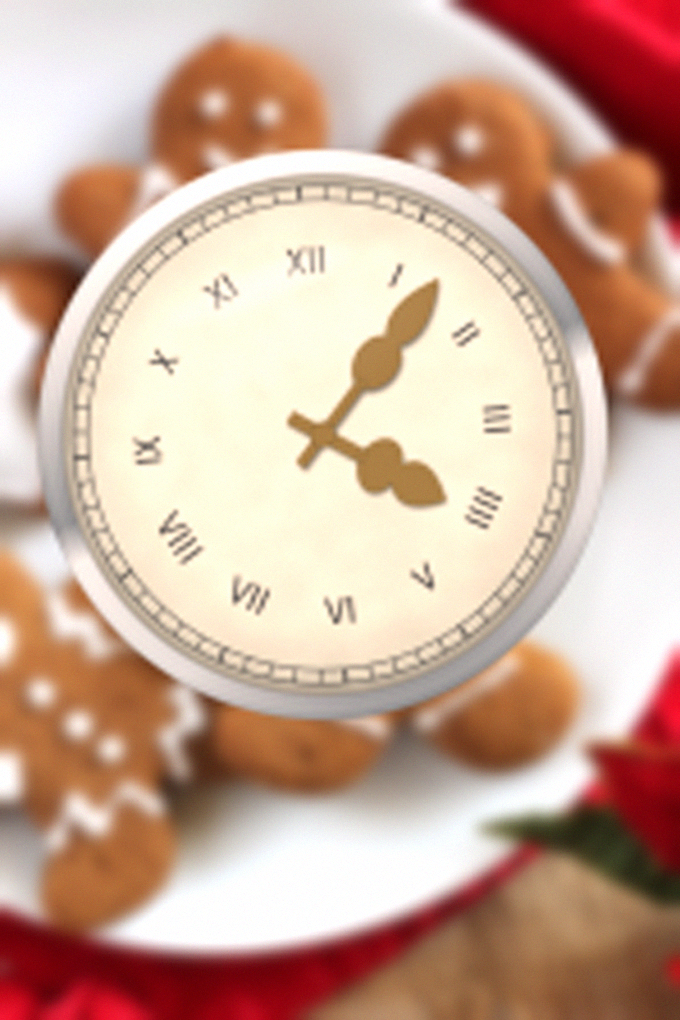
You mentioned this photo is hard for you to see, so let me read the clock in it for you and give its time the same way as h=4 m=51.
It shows h=4 m=7
